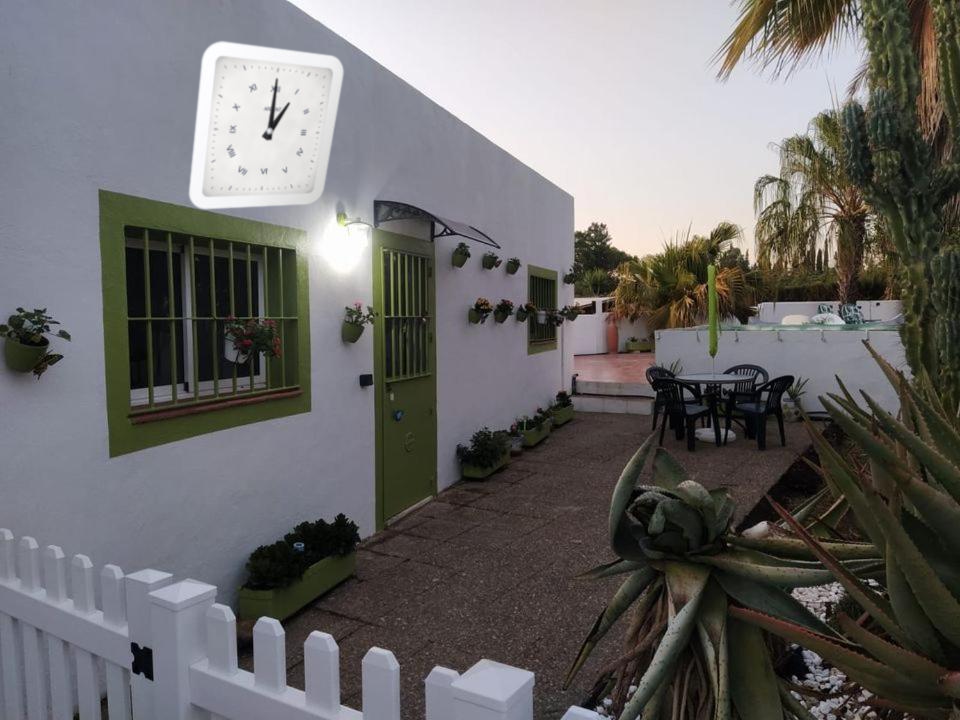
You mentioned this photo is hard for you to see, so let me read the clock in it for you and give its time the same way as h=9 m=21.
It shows h=1 m=0
